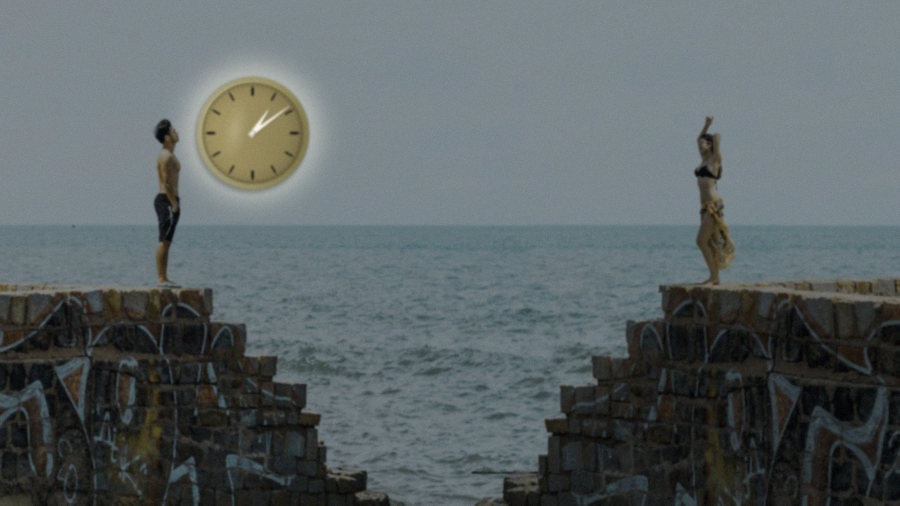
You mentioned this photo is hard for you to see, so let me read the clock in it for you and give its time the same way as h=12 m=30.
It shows h=1 m=9
